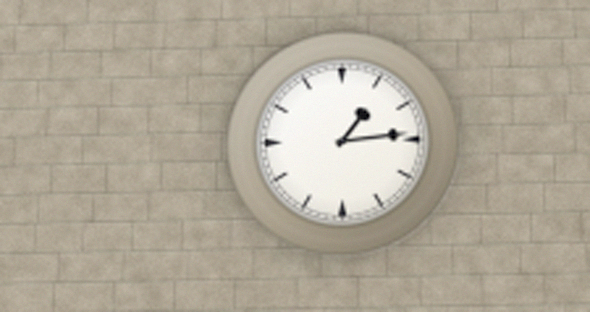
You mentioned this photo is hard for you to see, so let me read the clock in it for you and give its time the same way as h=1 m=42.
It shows h=1 m=14
